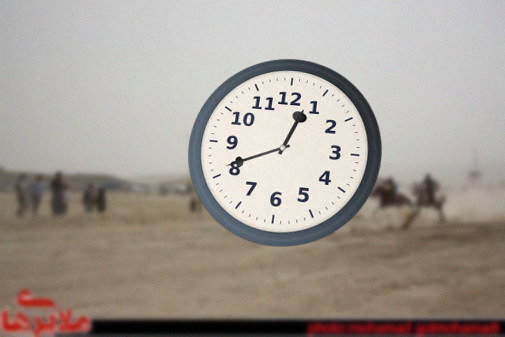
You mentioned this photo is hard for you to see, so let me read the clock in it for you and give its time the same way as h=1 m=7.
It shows h=12 m=41
